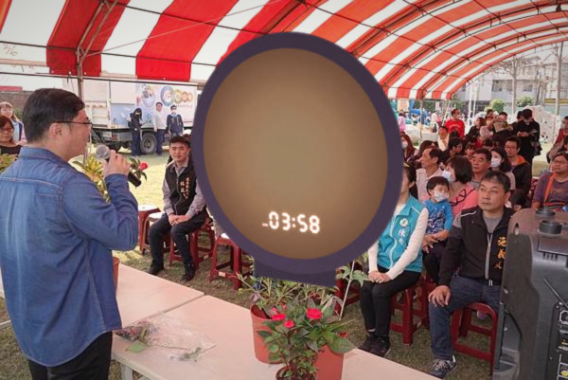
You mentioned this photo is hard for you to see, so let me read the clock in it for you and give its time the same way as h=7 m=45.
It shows h=3 m=58
